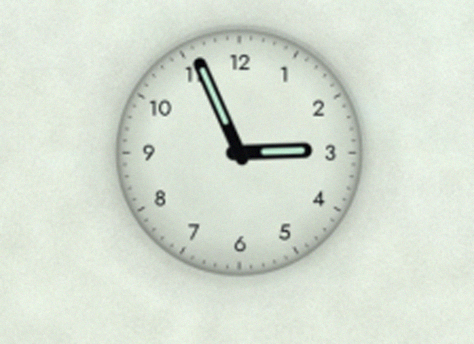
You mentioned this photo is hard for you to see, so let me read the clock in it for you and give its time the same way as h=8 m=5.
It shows h=2 m=56
